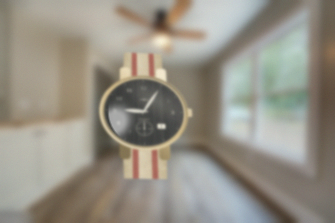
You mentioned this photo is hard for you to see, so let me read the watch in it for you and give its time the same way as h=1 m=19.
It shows h=9 m=5
